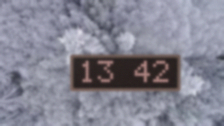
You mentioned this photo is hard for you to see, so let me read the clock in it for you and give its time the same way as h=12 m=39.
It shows h=13 m=42
